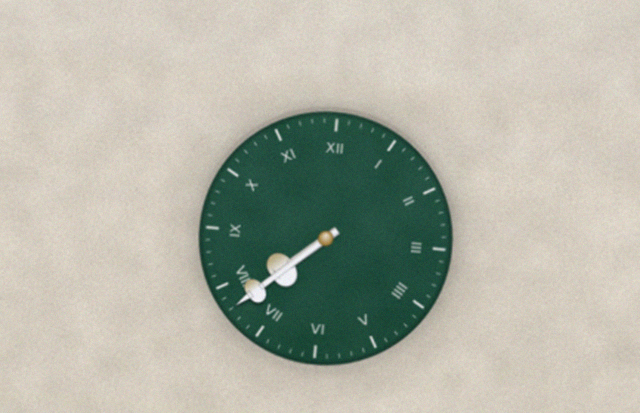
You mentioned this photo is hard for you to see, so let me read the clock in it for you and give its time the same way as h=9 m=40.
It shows h=7 m=38
